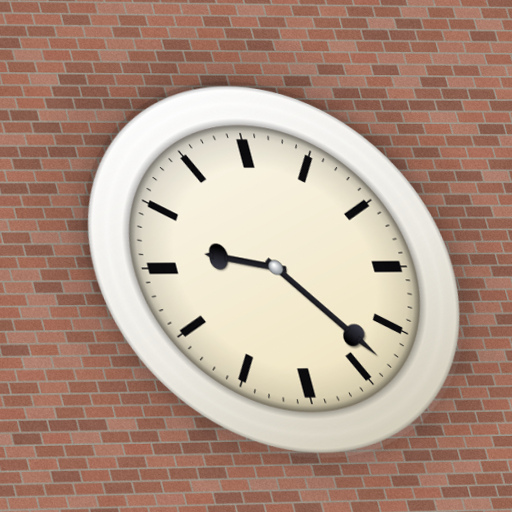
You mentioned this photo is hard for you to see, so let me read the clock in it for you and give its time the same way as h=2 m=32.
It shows h=9 m=23
